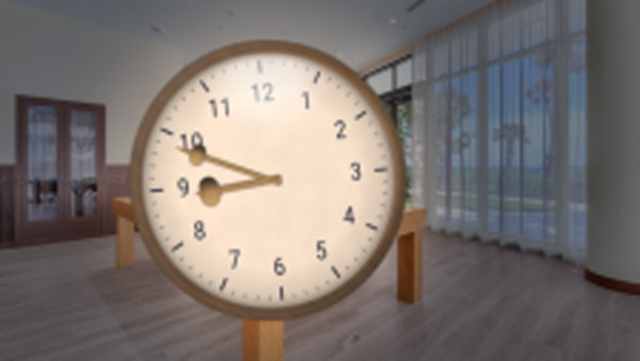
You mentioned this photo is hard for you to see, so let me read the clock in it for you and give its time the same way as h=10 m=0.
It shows h=8 m=49
